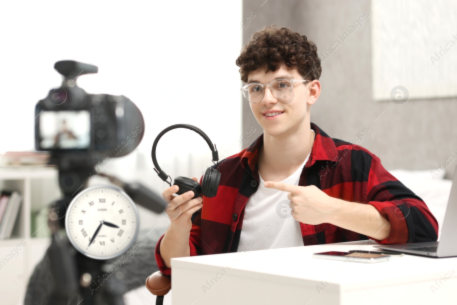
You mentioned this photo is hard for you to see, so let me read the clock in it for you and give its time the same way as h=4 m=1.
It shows h=3 m=35
